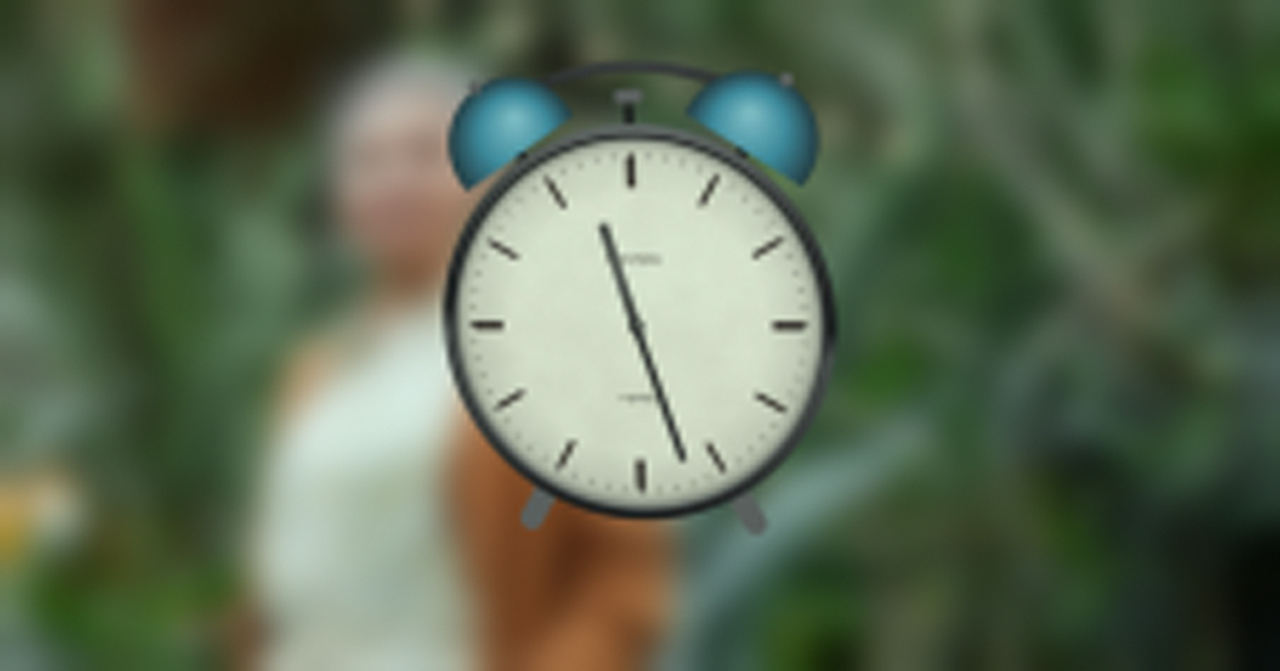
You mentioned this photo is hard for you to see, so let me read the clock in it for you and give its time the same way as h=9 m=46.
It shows h=11 m=27
